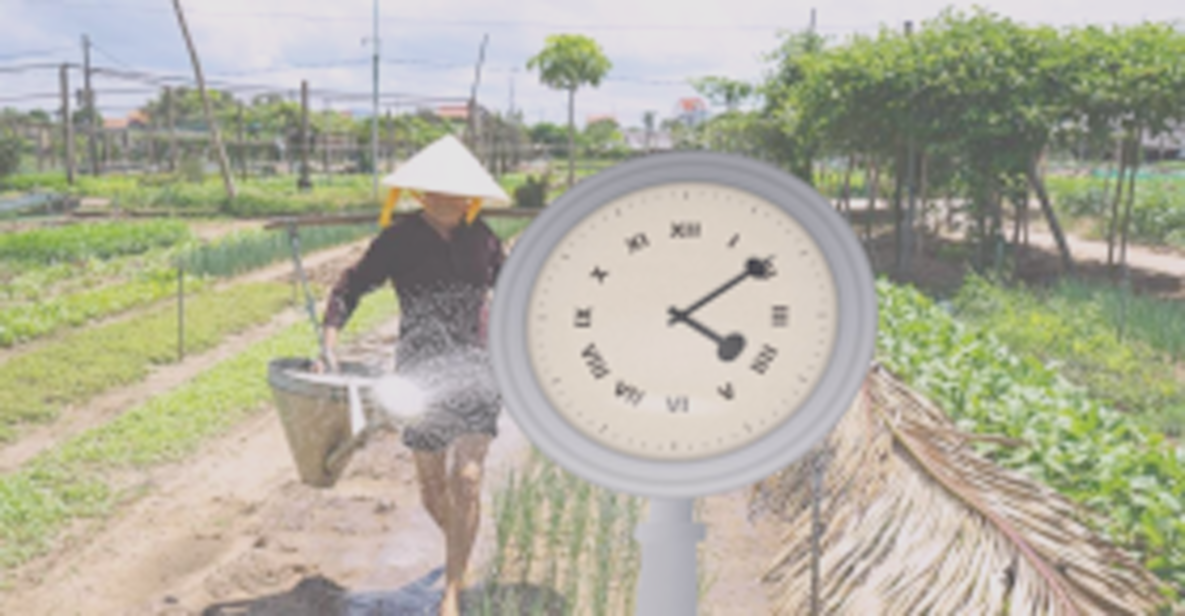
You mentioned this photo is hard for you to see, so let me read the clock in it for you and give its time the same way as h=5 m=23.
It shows h=4 m=9
